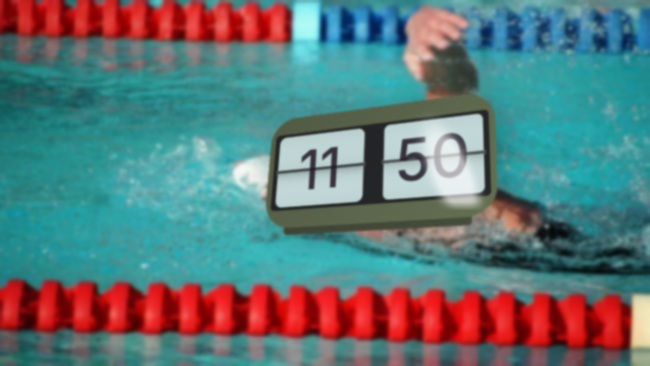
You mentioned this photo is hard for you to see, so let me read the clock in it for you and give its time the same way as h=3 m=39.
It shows h=11 m=50
